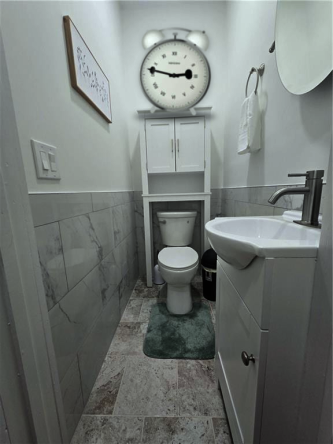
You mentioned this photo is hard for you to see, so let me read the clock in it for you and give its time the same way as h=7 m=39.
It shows h=2 m=47
